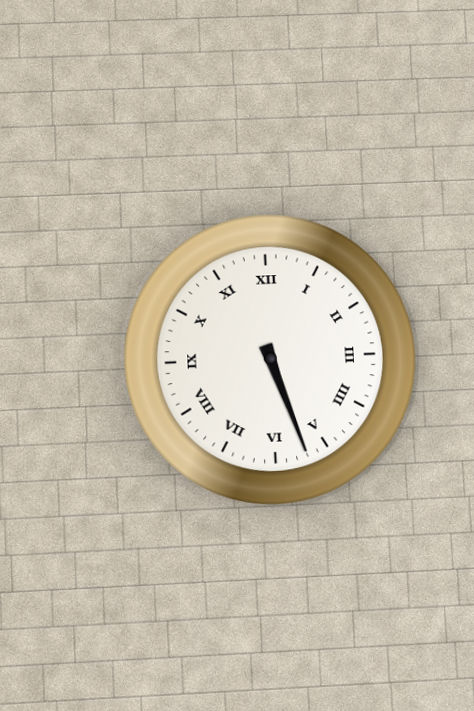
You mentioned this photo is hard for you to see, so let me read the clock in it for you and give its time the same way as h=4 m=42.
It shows h=5 m=27
